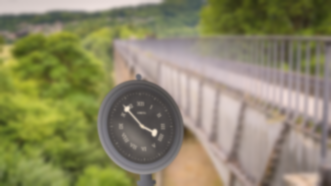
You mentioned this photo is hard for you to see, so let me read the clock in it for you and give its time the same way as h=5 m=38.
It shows h=3 m=53
